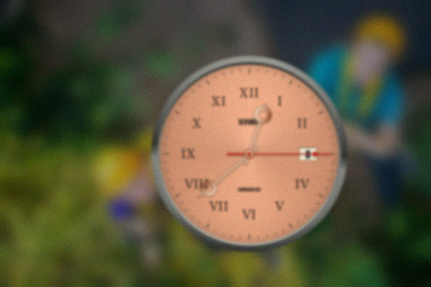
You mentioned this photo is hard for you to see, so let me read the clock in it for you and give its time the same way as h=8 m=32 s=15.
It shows h=12 m=38 s=15
